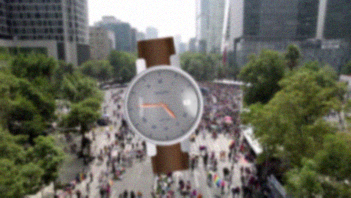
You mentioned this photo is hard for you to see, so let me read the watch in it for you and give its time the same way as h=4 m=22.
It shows h=4 m=46
